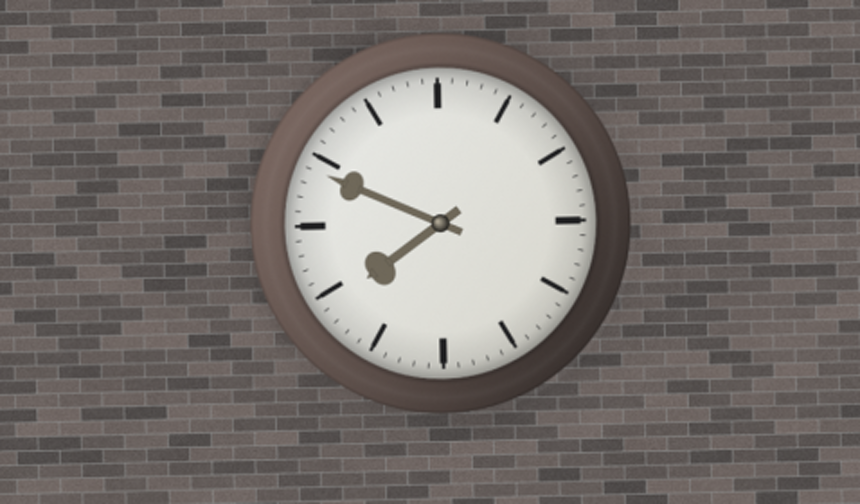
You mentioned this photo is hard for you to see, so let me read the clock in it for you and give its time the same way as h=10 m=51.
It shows h=7 m=49
